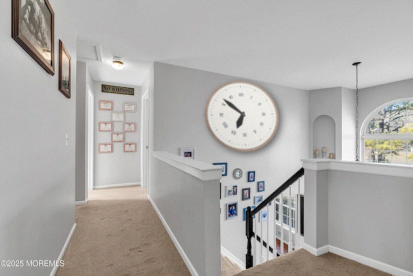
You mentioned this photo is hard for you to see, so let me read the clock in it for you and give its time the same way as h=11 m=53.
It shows h=6 m=52
